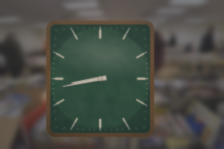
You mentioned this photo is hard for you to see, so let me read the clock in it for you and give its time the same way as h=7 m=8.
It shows h=8 m=43
